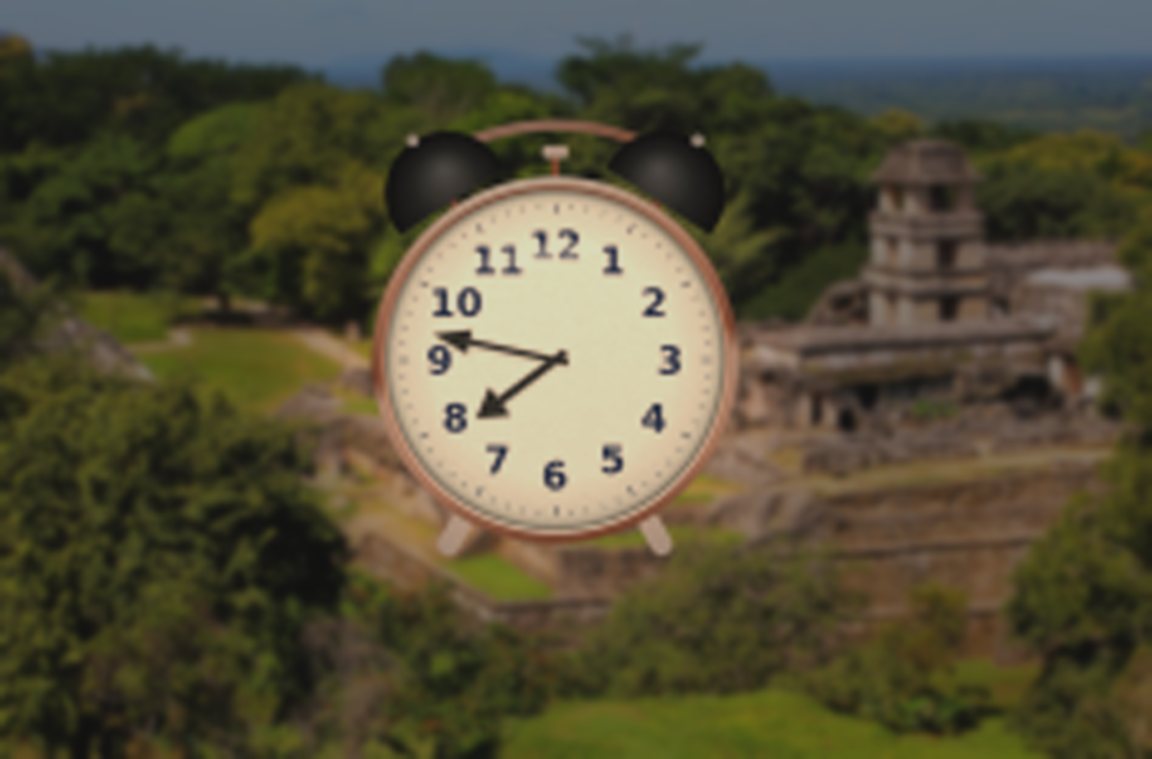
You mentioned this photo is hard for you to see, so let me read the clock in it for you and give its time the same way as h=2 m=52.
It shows h=7 m=47
